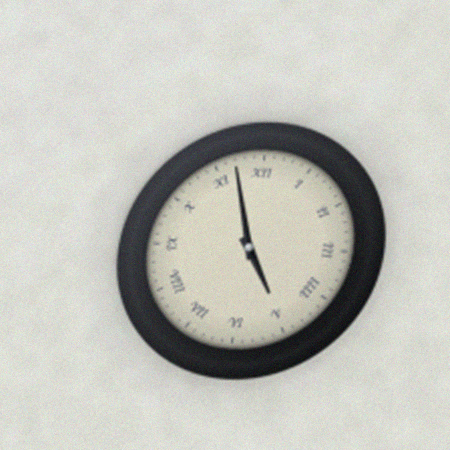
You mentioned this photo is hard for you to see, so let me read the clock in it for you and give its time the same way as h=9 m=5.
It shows h=4 m=57
